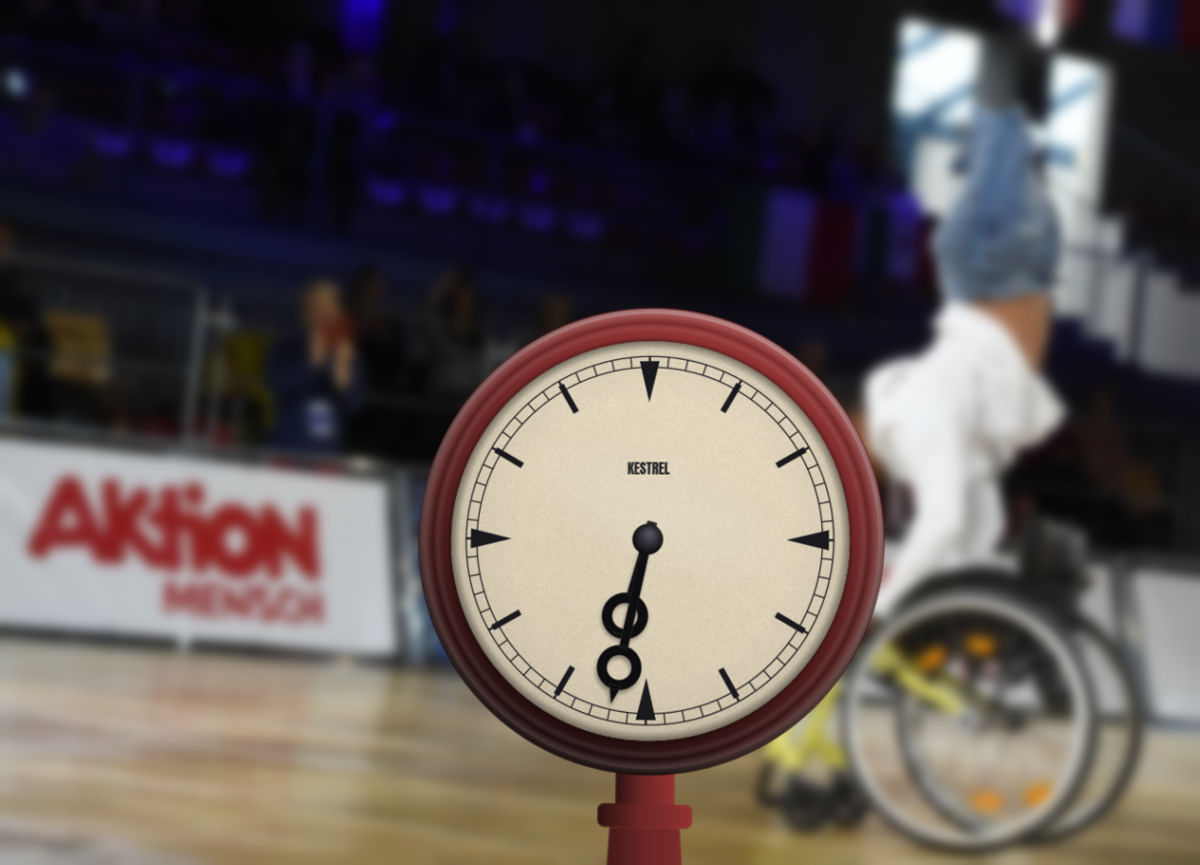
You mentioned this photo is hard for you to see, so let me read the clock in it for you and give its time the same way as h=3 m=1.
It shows h=6 m=32
